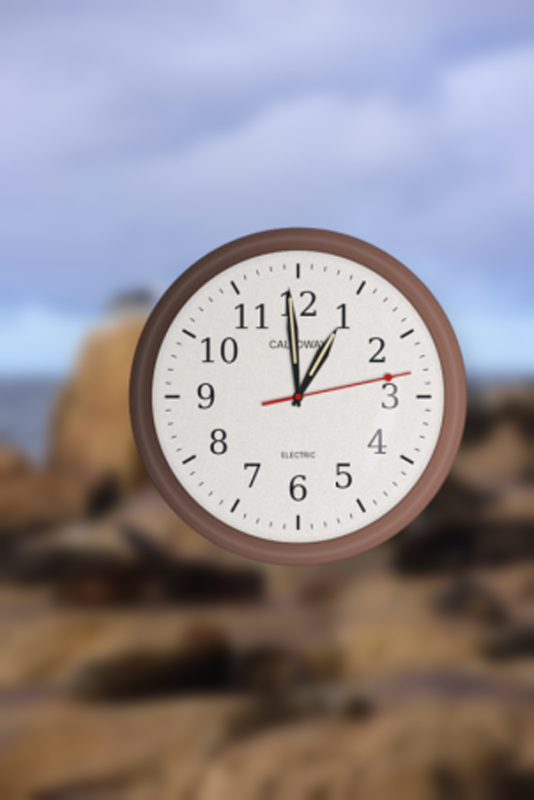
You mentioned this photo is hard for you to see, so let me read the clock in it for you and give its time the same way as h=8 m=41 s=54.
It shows h=12 m=59 s=13
